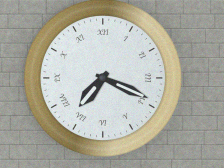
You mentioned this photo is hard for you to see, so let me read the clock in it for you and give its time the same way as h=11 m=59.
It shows h=7 m=19
